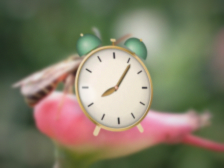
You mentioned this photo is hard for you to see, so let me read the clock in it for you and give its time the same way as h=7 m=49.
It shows h=8 m=6
